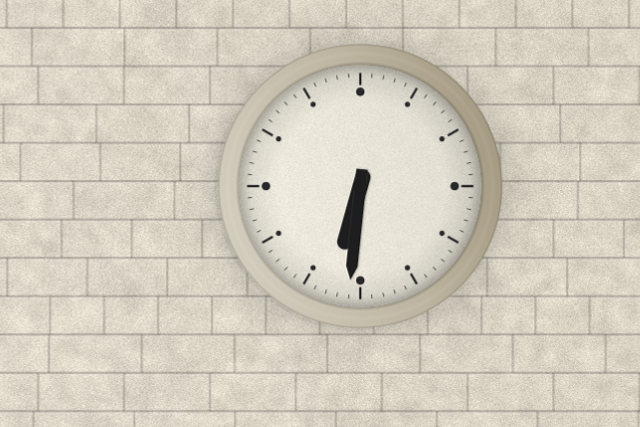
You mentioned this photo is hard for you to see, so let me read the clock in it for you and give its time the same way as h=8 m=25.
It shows h=6 m=31
